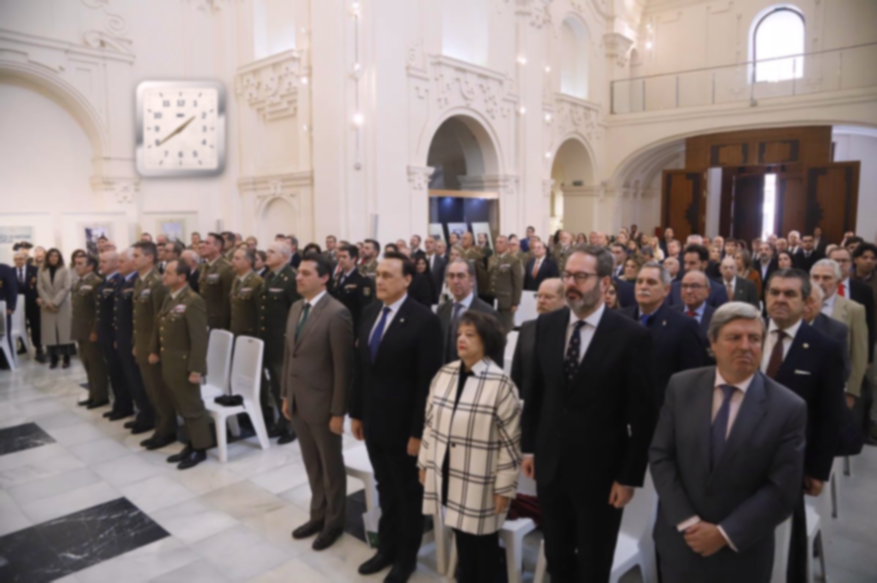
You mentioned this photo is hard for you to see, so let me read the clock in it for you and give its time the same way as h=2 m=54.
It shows h=1 m=39
